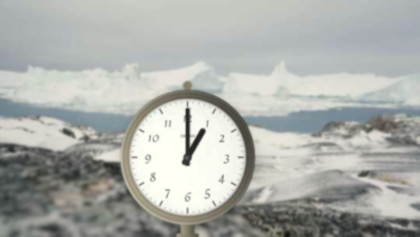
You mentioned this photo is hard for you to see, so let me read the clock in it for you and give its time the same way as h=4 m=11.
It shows h=1 m=0
